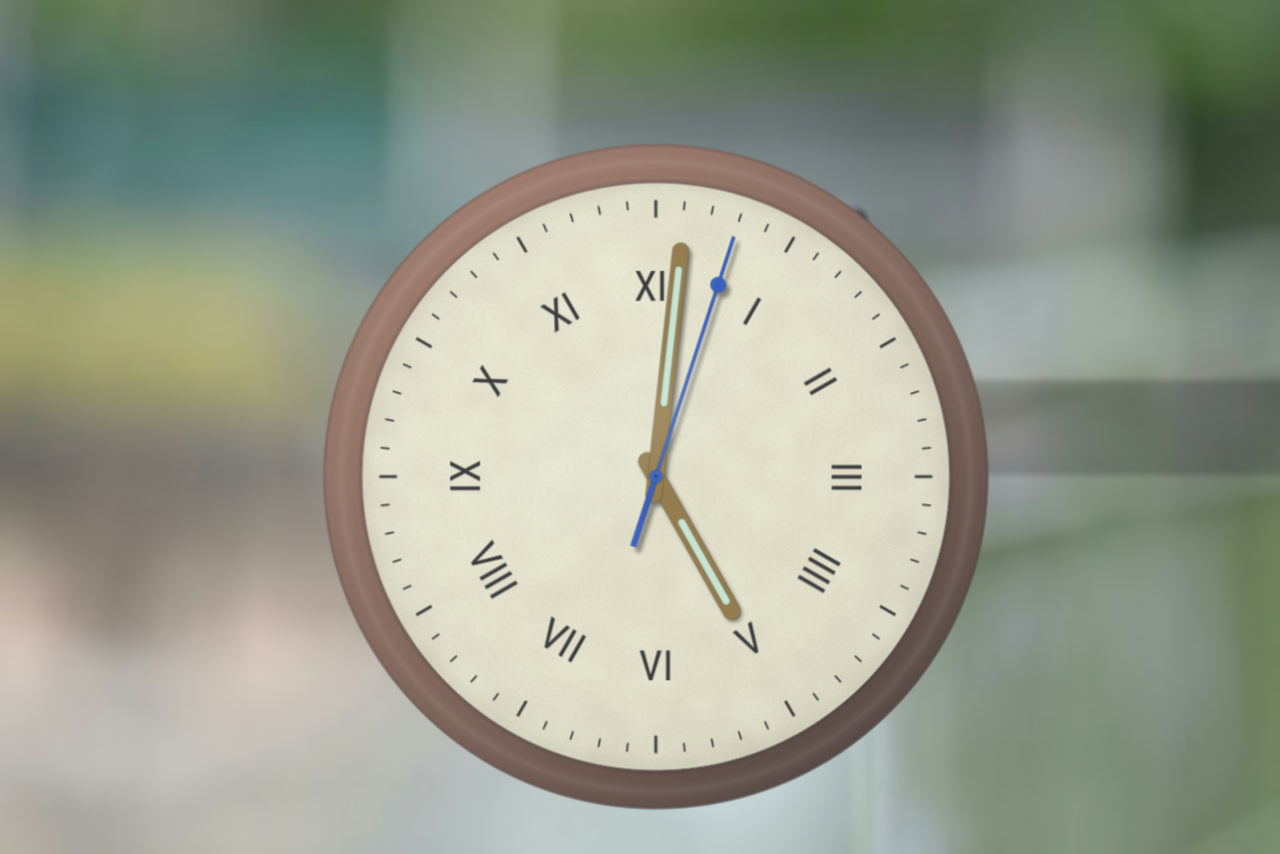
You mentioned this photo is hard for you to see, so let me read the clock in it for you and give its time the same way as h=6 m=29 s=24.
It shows h=5 m=1 s=3
